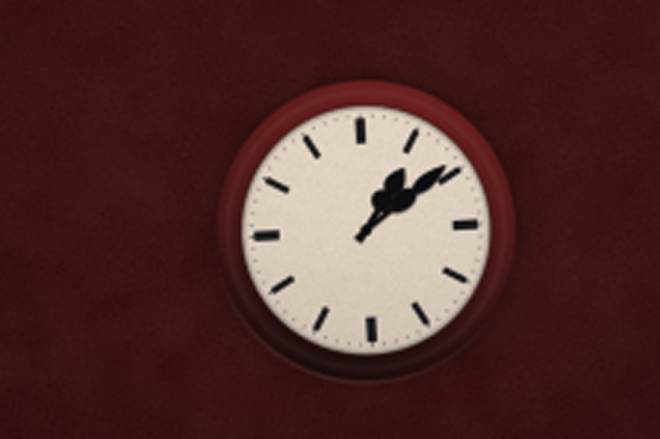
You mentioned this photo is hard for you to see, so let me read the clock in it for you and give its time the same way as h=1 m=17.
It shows h=1 m=9
